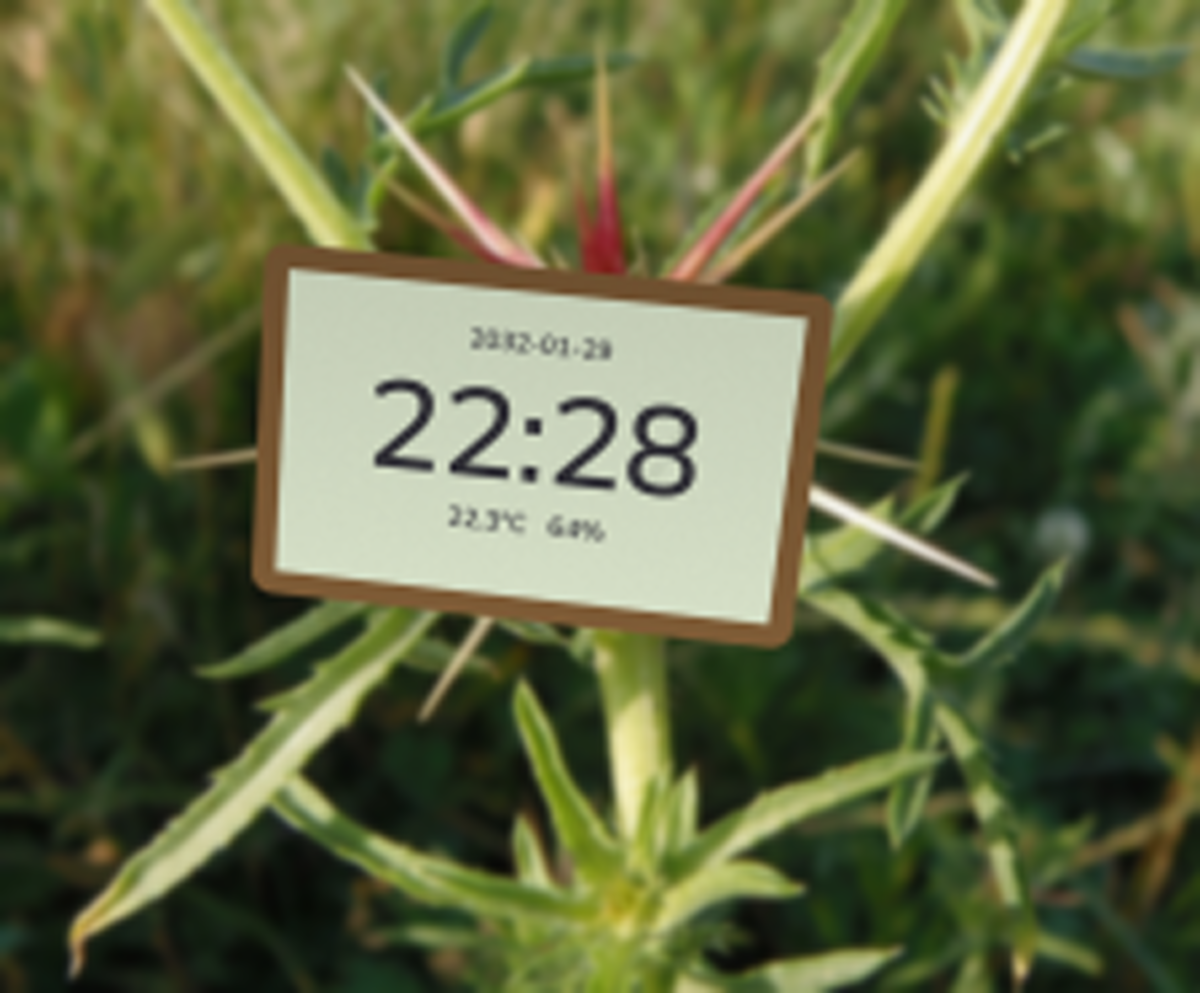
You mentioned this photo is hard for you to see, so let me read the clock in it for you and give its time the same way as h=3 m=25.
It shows h=22 m=28
